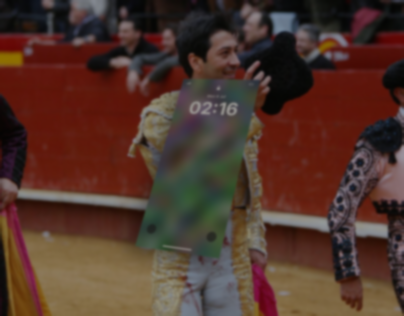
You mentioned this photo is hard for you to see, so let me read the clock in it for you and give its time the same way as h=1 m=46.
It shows h=2 m=16
